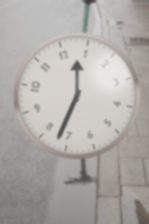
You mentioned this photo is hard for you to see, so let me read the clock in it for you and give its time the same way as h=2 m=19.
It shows h=12 m=37
